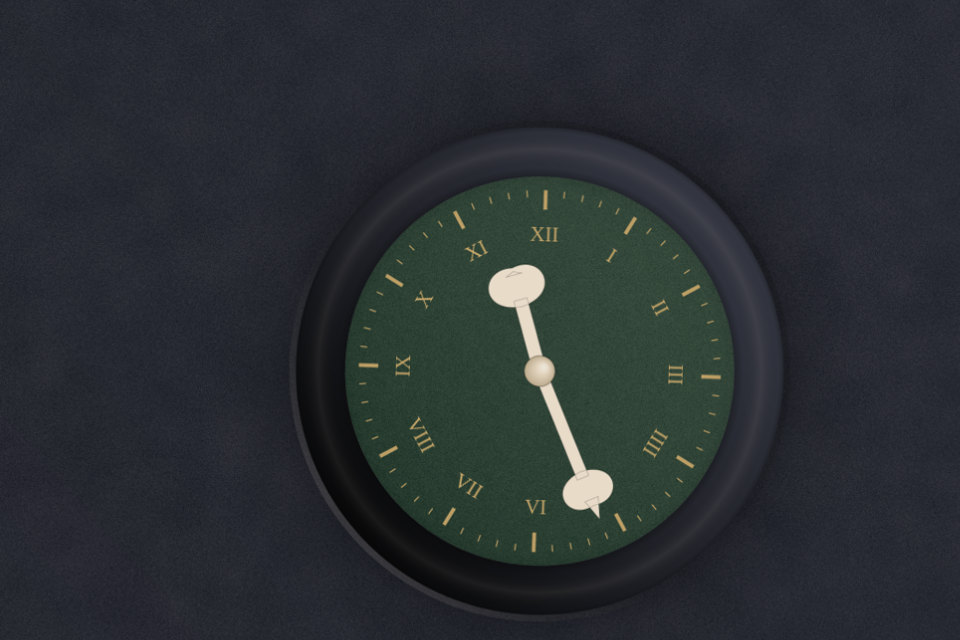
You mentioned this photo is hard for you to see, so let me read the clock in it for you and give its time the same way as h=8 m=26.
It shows h=11 m=26
